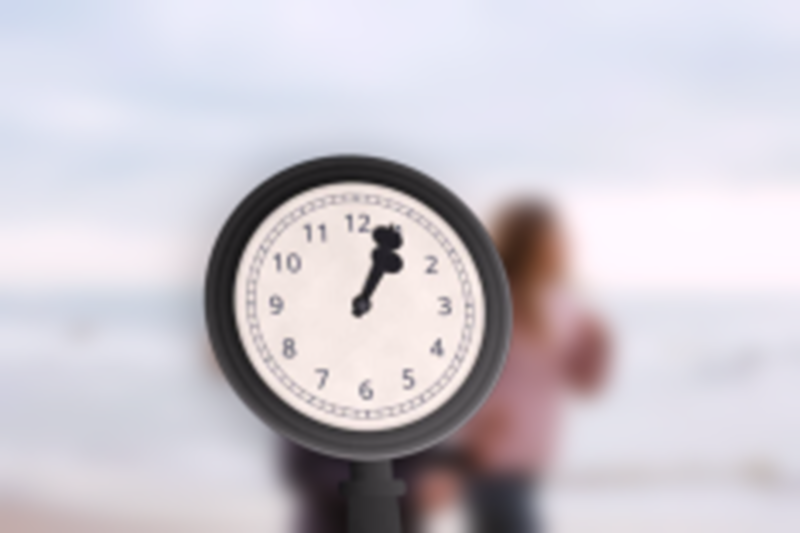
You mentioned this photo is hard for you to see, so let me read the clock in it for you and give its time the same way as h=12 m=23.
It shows h=1 m=4
